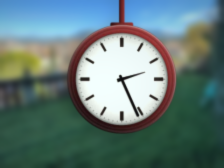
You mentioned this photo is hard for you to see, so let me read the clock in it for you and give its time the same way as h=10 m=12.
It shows h=2 m=26
